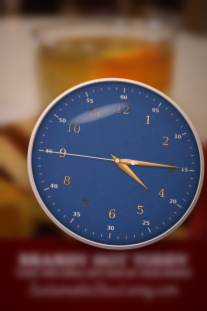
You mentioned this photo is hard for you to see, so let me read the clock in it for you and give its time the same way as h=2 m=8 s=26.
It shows h=4 m=14 s=45
